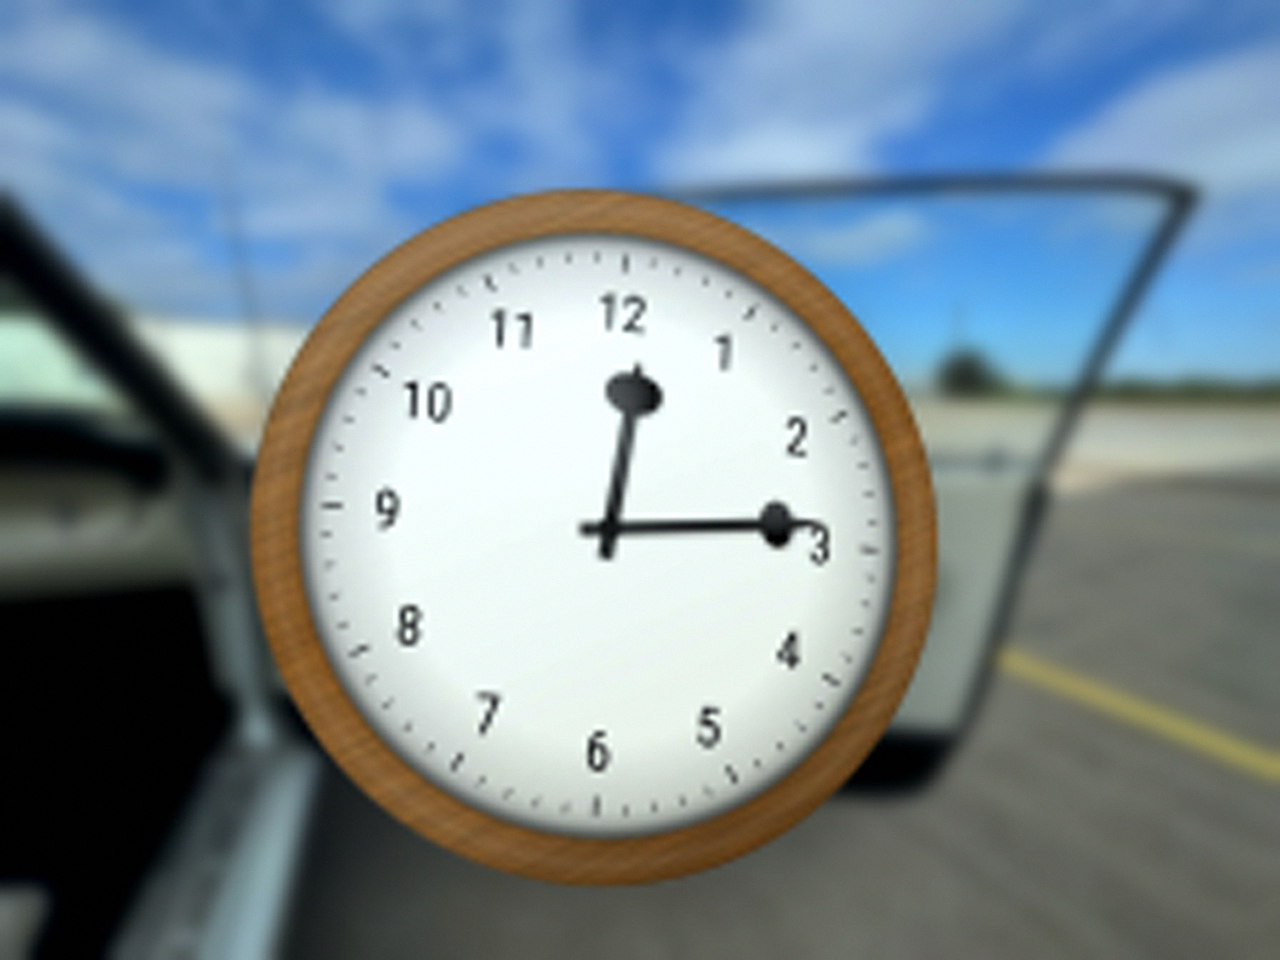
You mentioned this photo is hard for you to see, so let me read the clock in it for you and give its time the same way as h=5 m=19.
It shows h=12 m=14
